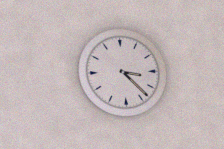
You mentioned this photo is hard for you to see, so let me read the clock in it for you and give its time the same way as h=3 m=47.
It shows h=3 m=23
